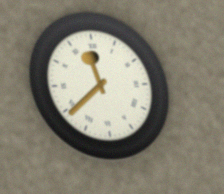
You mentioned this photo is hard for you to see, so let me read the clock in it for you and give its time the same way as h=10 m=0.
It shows h=11 m=39
